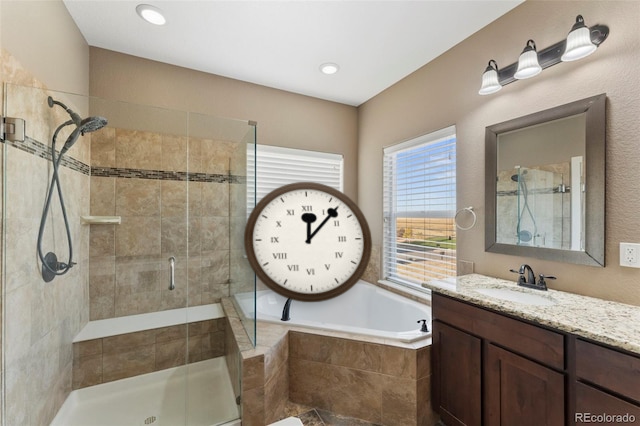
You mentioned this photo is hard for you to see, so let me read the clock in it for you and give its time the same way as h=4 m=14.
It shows h=12 m=7
